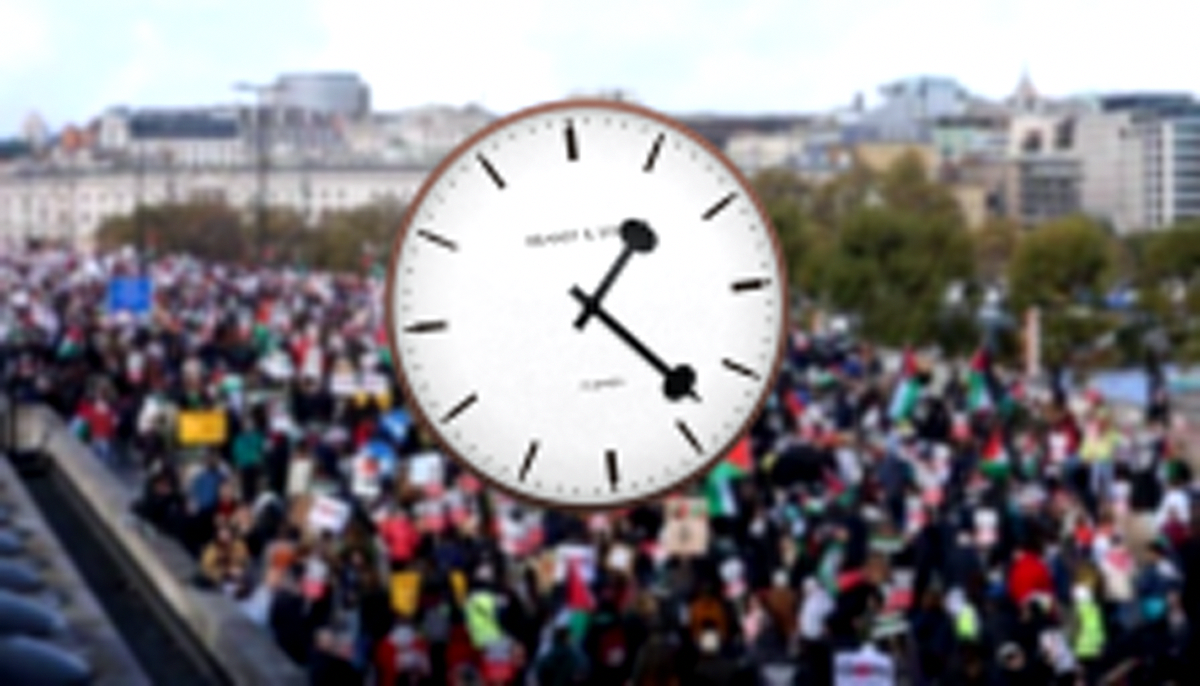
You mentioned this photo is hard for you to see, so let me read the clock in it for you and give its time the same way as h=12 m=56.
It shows h=1 m=23
